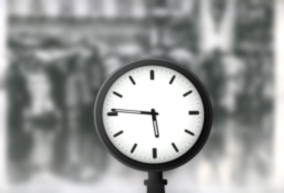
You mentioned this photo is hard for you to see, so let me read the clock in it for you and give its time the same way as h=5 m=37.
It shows h=5 m=46
